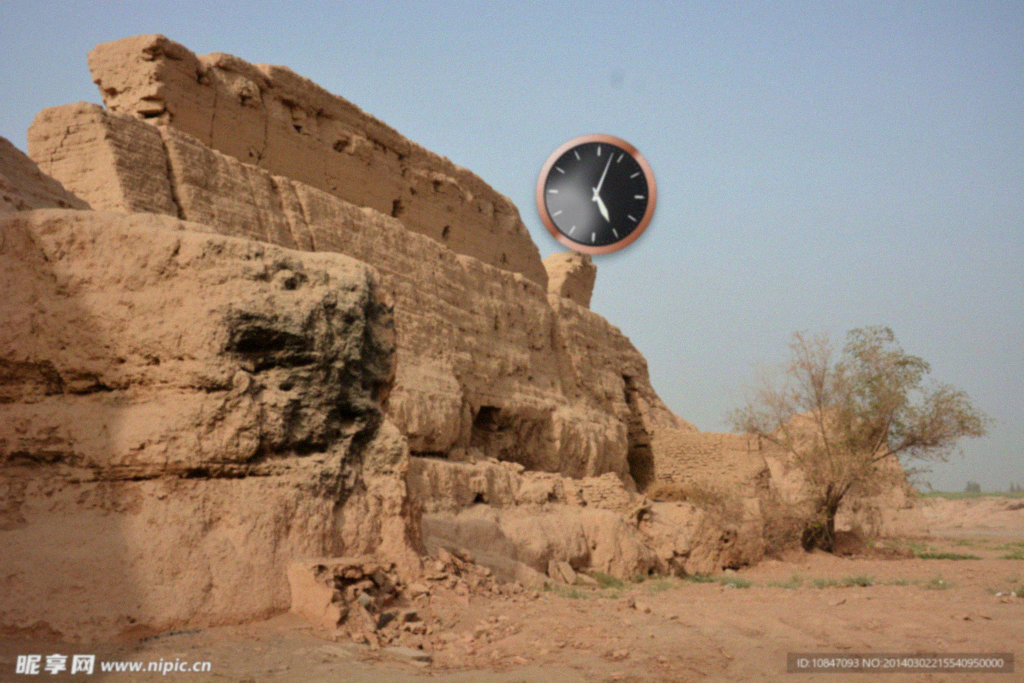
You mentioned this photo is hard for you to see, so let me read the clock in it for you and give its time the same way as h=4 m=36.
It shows h=5 m=3
